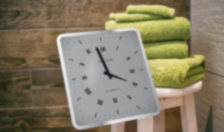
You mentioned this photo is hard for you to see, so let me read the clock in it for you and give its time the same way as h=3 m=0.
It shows h=3 m=58
